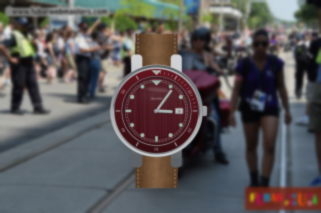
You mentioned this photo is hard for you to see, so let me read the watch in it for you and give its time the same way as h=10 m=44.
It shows h=3 m=6
